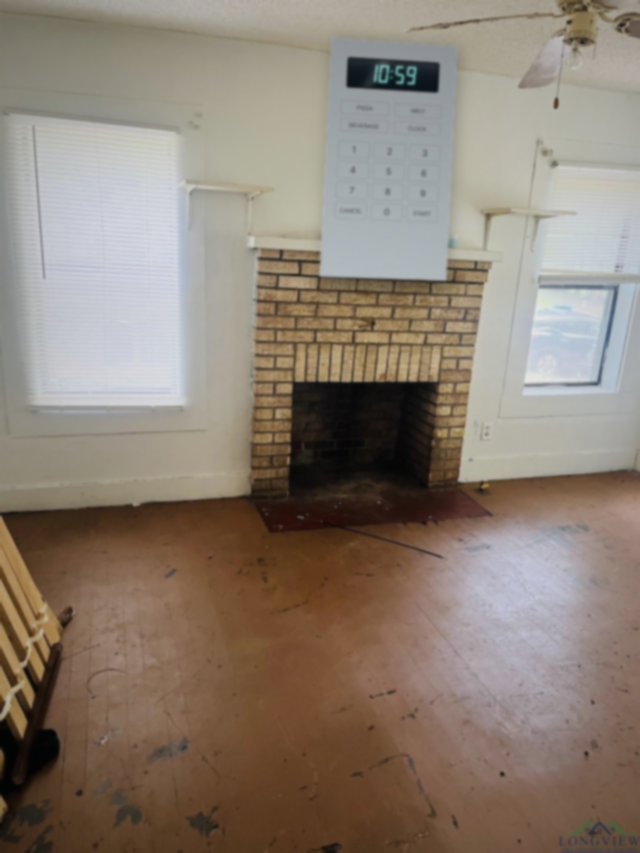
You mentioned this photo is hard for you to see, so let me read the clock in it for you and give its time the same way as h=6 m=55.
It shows h=10 m=59
